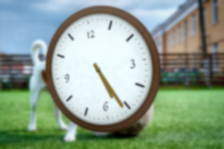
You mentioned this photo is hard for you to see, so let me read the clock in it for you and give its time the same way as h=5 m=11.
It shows h=5 m=26
